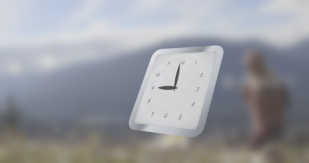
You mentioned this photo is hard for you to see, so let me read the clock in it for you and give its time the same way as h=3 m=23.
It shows h=8 m=59
